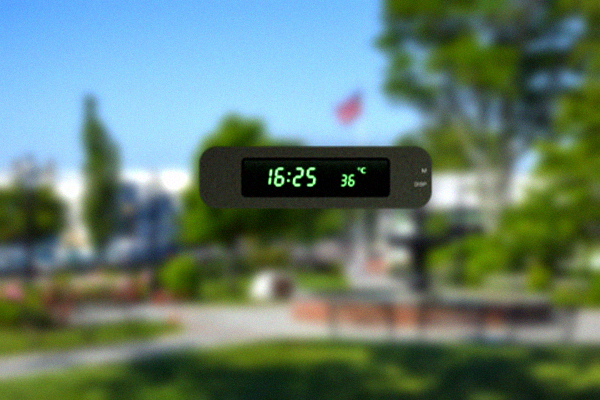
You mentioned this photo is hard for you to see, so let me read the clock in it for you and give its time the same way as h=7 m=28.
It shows h=16 m=25
